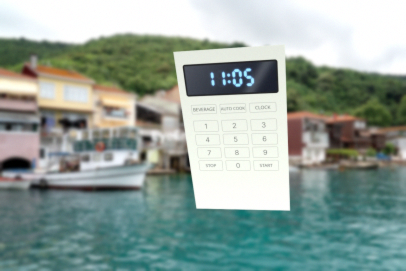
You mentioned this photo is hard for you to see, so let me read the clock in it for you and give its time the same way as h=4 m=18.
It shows h=11 m=5
